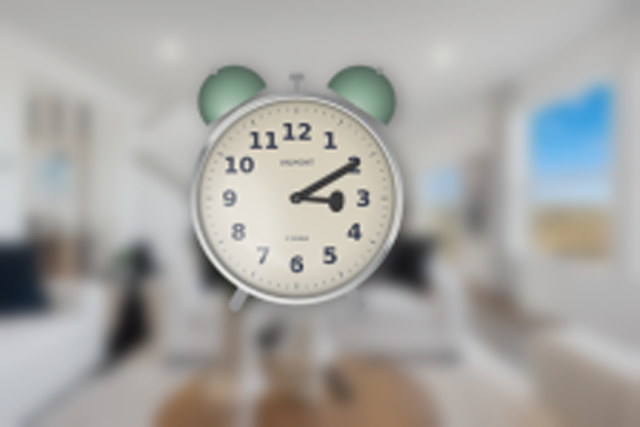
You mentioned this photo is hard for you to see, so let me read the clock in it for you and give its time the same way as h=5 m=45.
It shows h=3 m=10
